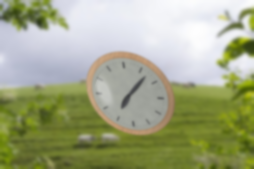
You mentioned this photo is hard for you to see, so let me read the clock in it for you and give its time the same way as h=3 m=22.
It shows h=7 m=7
